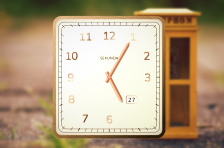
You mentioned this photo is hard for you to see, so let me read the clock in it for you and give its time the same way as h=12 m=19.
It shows h=5 m=5
